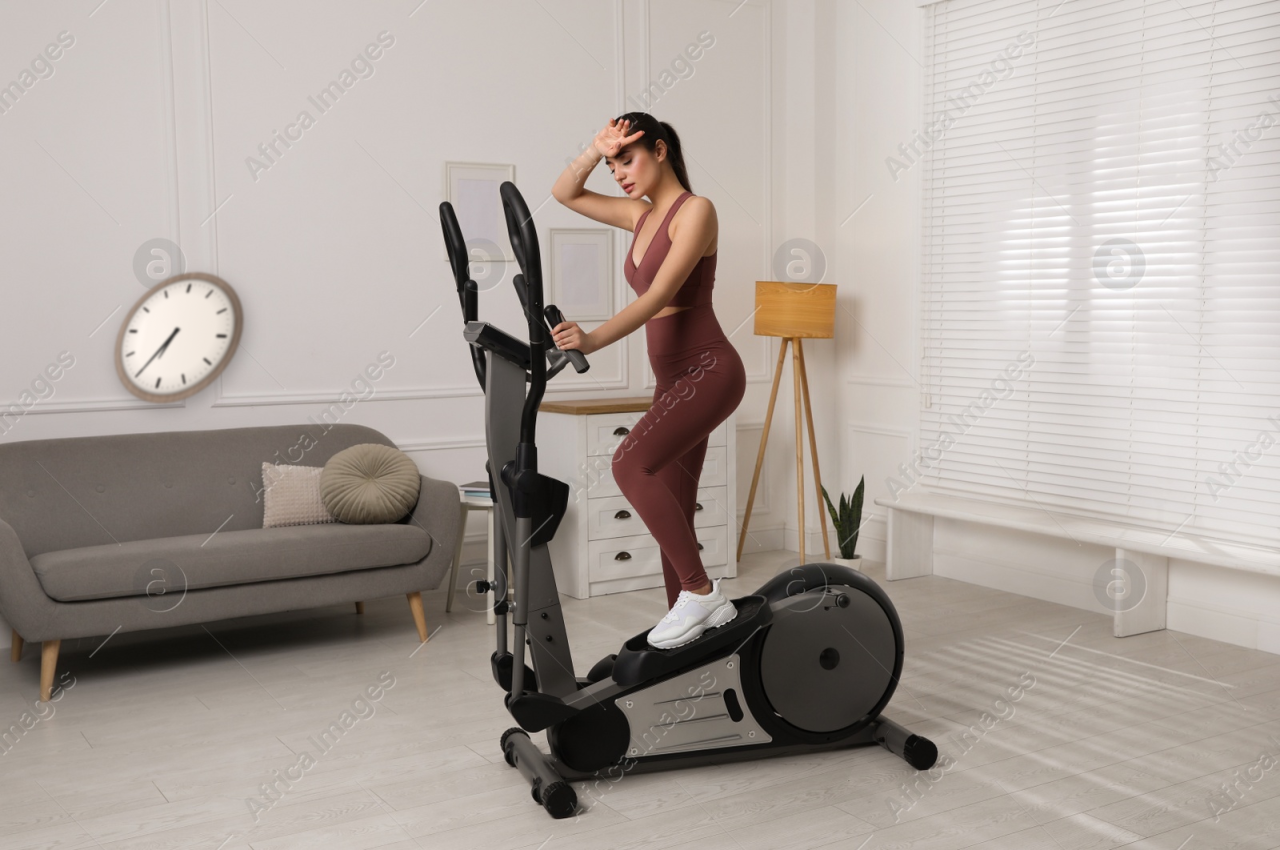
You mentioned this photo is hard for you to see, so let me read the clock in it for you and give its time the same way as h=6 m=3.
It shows h=6 m=35
